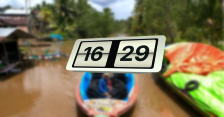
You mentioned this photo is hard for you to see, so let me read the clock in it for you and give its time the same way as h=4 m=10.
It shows h=16 m=29
